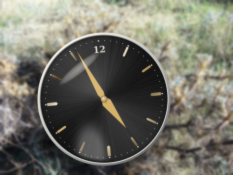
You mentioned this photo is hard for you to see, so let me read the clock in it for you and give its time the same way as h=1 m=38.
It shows h=4 m=56
